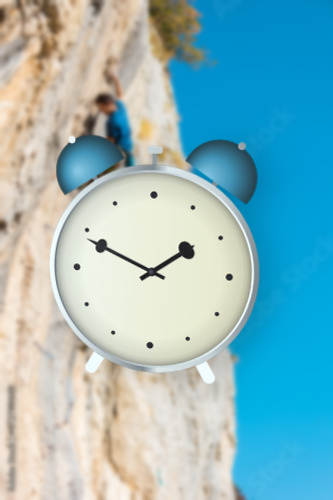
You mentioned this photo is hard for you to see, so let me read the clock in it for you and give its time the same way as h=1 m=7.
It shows h=1 m=49
